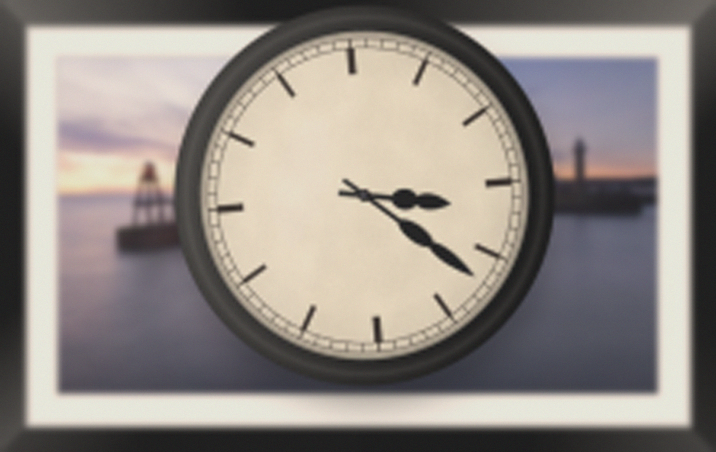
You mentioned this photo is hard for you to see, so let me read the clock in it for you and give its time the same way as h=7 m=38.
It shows h=3 m=22
